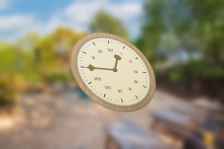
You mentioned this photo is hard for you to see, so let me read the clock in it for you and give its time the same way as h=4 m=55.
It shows h=12 m=45
